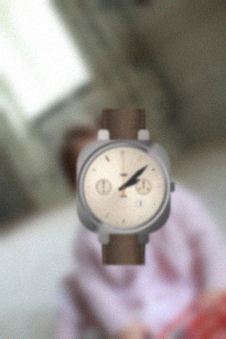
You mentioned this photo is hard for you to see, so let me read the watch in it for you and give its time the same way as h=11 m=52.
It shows h=2 m=8
